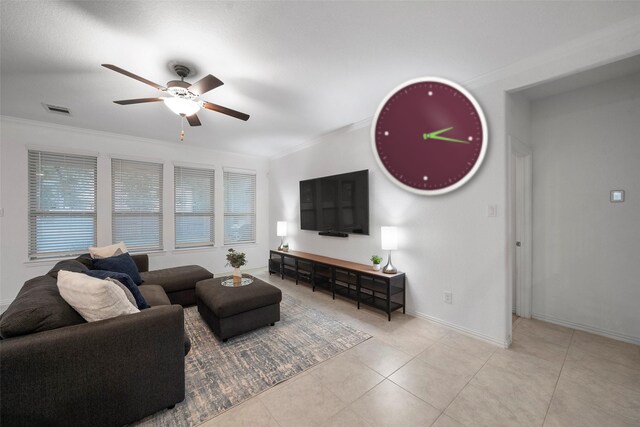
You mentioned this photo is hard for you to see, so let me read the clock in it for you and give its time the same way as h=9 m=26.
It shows h=2 m=16
